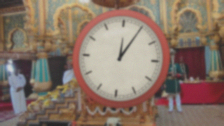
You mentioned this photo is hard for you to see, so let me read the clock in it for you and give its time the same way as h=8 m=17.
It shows h=12 m=5
